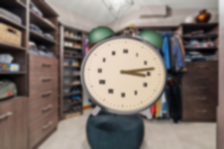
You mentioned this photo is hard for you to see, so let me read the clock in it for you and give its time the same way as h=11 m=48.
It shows h=3 m=13
